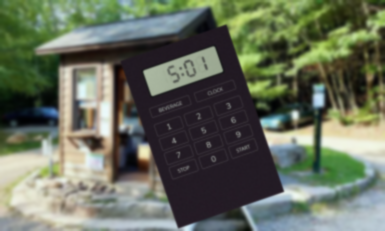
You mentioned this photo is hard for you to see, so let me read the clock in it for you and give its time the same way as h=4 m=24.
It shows h=5 m=1
